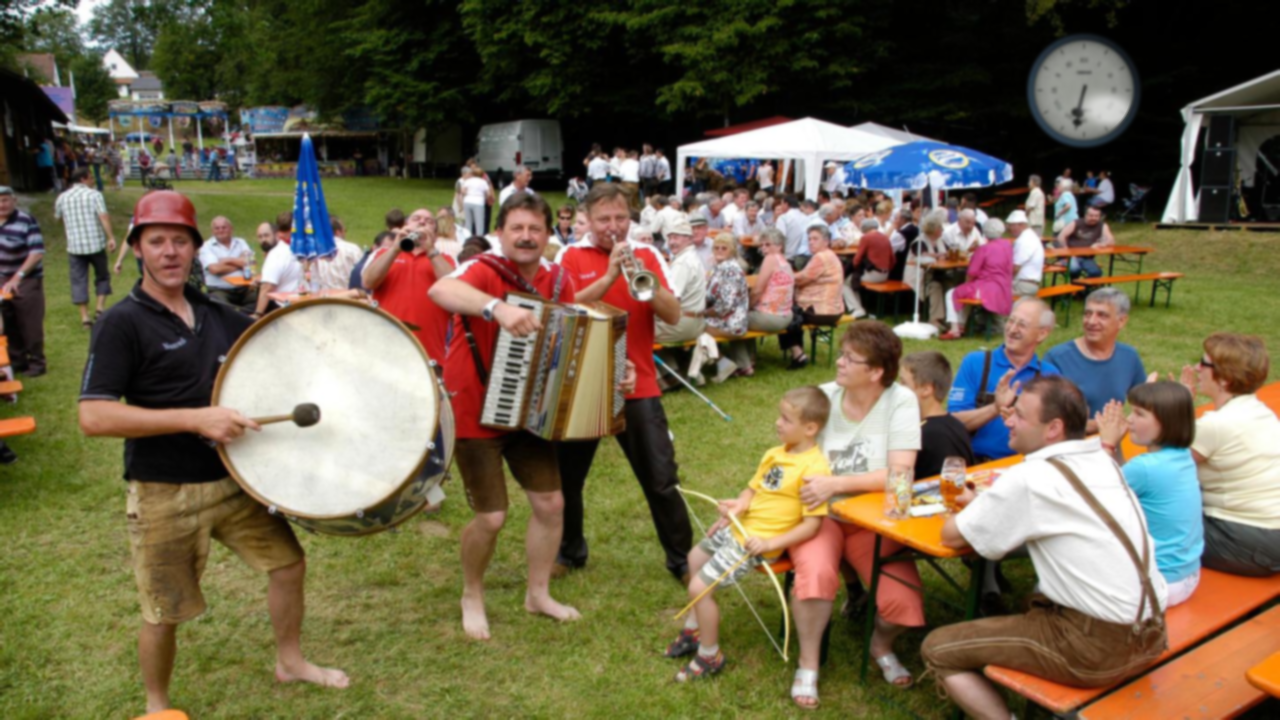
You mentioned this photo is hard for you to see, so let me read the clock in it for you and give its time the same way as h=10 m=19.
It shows h=6 m=32
